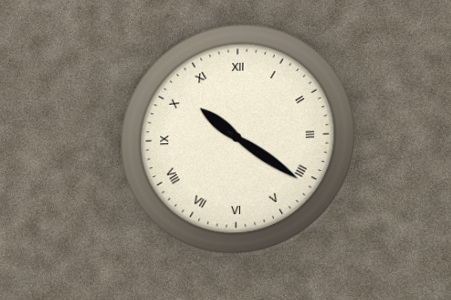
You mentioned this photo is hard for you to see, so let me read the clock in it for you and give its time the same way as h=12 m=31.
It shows h=10 m=21
